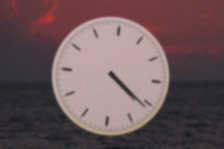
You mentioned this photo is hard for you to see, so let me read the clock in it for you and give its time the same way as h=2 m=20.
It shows h=4 m=21
